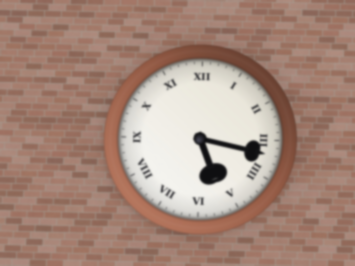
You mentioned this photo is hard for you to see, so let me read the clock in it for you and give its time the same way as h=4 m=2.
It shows h=5 m=17
